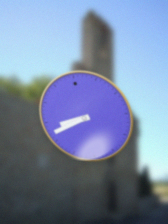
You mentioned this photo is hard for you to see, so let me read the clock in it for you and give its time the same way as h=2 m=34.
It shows h=8 m=42
